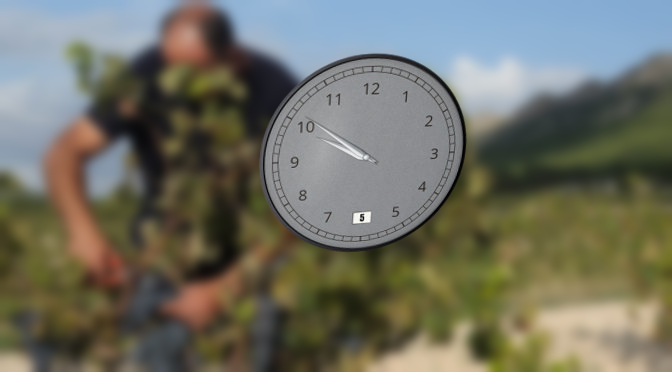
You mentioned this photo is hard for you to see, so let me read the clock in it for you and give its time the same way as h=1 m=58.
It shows h=9 m=51
